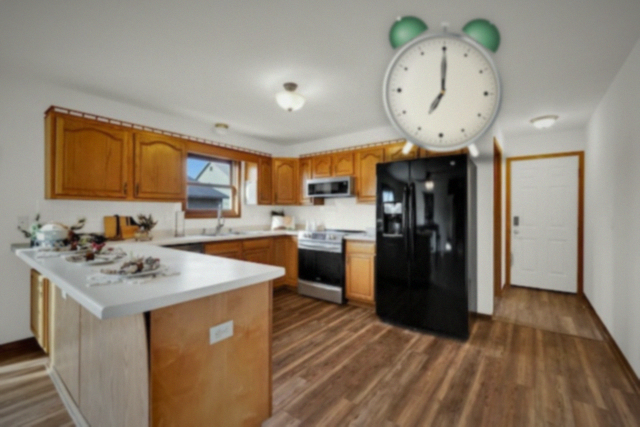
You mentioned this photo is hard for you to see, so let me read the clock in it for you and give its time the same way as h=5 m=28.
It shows h=7 m=0
